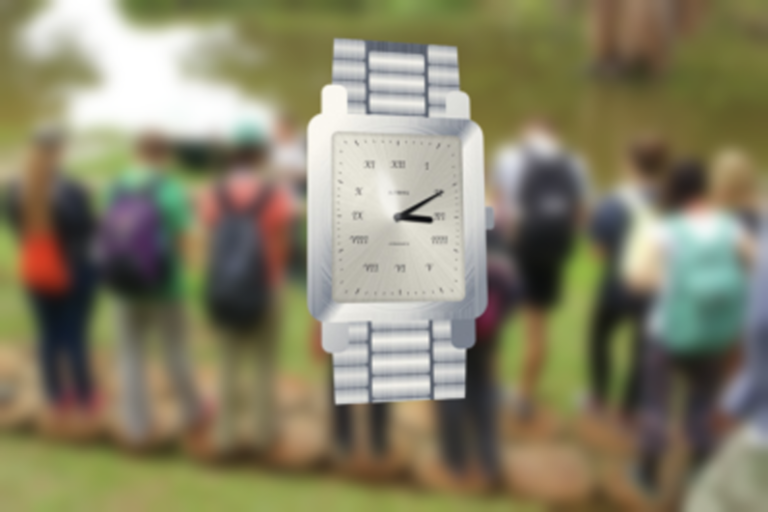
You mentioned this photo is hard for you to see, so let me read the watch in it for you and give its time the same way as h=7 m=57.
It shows h=3 m=10
